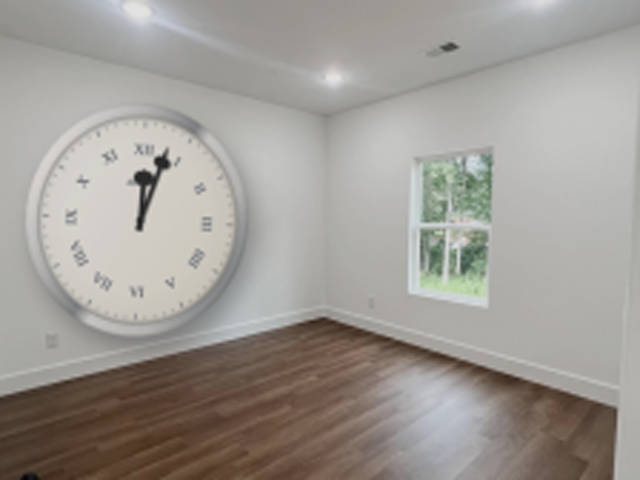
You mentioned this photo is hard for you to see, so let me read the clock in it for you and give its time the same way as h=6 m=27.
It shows h=12 m=3
